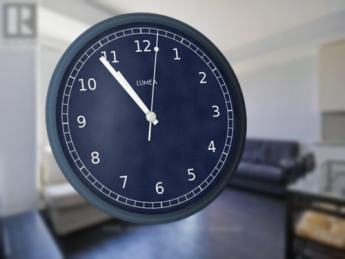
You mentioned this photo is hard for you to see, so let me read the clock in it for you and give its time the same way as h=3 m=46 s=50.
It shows h=10 m=54 s=2
